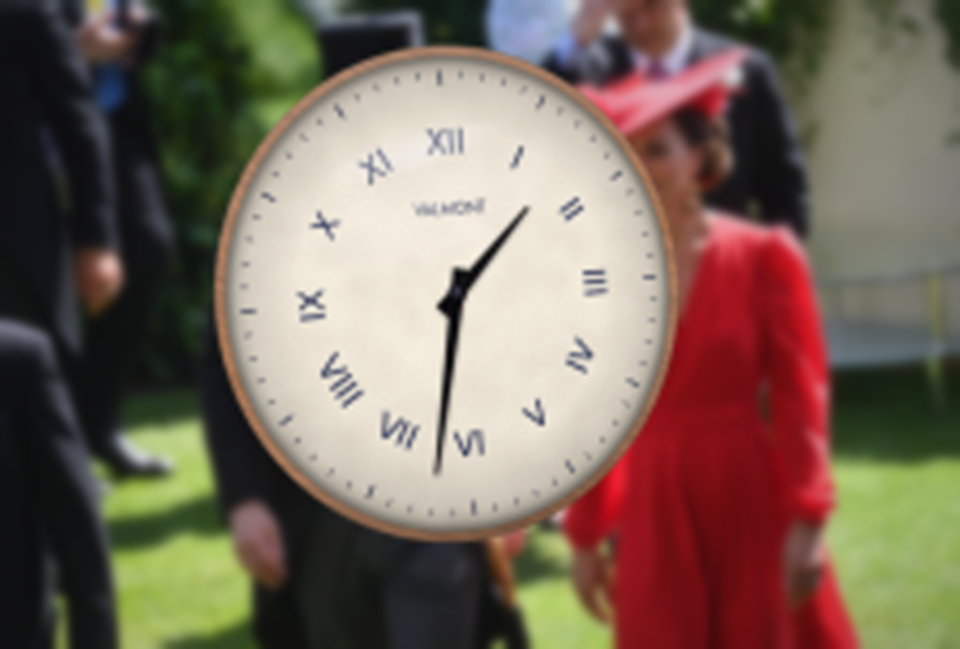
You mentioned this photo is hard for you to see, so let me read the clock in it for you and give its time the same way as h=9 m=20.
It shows h=1 m=32
